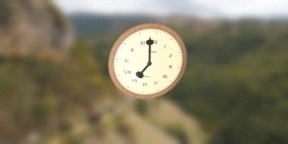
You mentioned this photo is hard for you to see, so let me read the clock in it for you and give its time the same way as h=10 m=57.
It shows h=6 m=58
